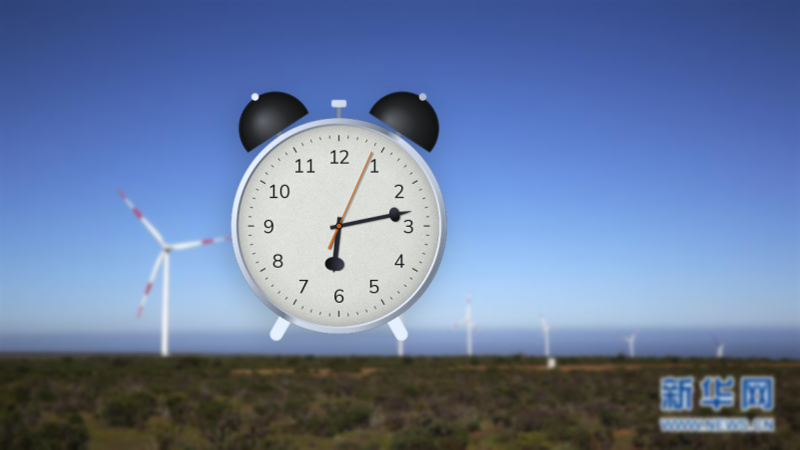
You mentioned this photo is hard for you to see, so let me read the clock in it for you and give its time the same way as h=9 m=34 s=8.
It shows h=6 m=13 s=4
